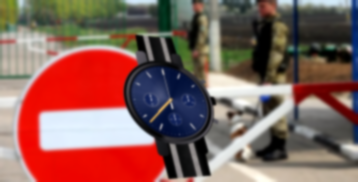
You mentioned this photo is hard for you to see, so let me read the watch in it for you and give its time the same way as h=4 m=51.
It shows h=7 m=38
